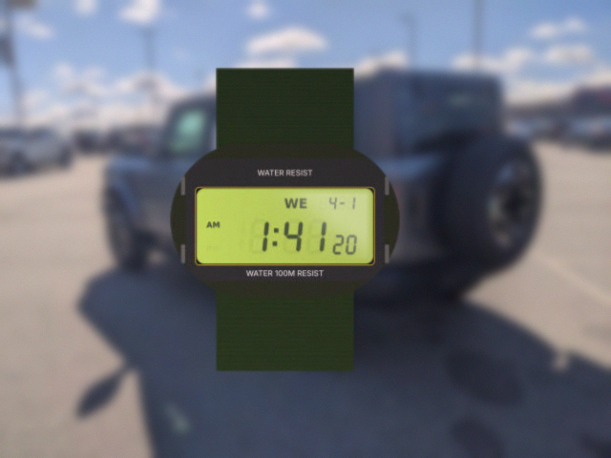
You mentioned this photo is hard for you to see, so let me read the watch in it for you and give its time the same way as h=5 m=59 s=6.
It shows h=1 m=41 s=20
